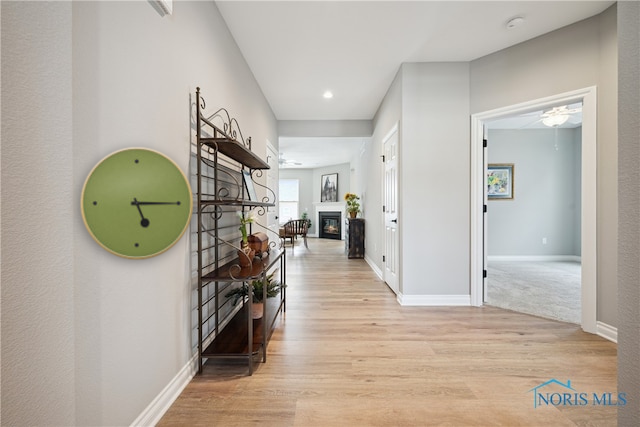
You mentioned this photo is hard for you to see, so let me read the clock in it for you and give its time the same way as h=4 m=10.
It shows h=5 m=15
